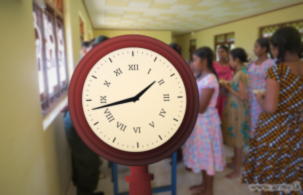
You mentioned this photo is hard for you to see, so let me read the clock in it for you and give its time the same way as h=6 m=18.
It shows h=1 m=43
